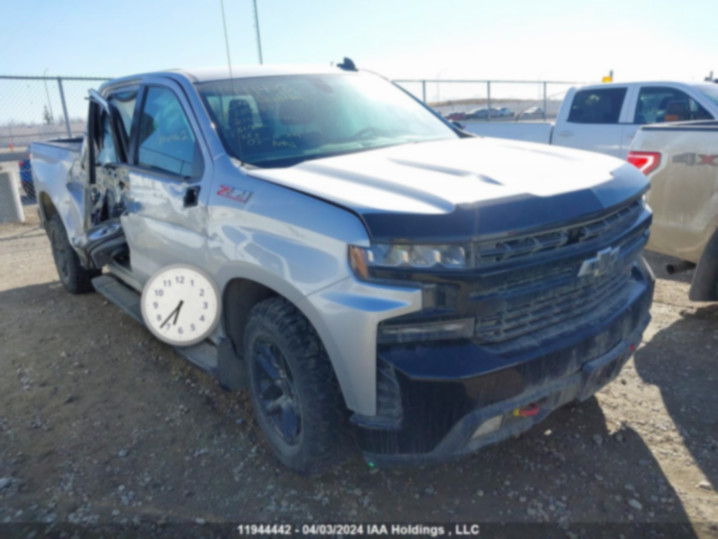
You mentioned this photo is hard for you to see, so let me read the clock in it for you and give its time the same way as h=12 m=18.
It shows h=6 m=37
